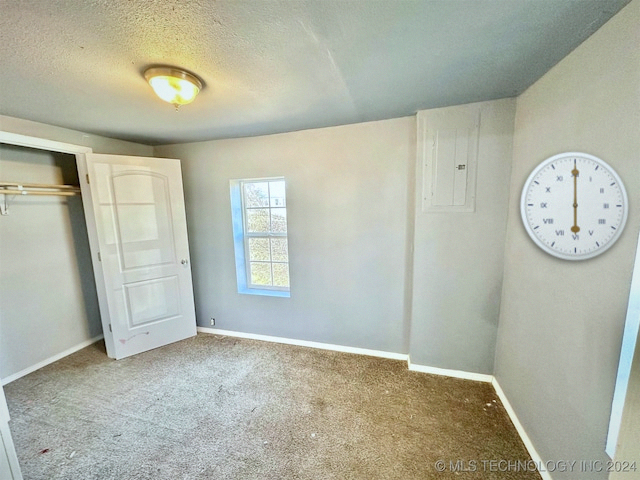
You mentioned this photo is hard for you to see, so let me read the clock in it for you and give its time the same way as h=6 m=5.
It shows h=6 m=0
